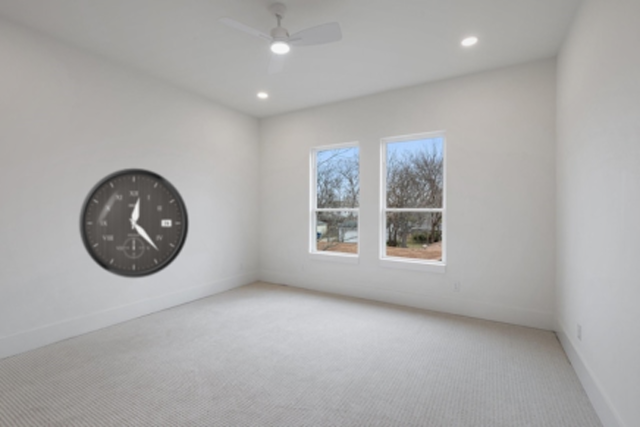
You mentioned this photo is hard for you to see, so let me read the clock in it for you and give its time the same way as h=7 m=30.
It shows h=12 m=23
